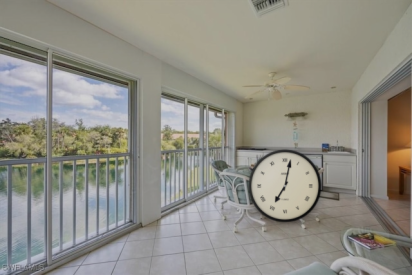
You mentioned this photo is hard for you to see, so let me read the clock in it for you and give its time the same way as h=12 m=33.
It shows h=7 m=2
